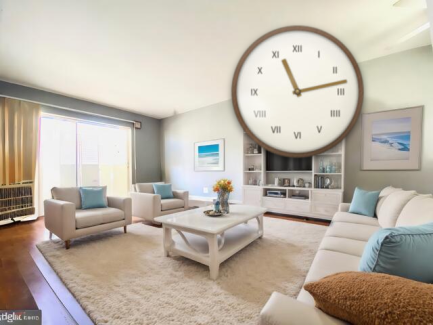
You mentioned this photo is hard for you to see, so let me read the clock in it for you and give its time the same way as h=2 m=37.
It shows h=11 m=13
